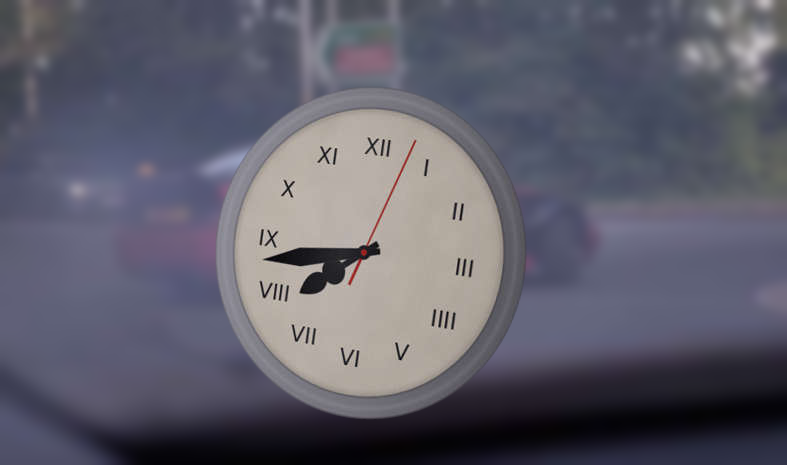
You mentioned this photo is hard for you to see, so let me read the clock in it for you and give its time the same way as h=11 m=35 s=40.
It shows h=7 m=43 s=3
